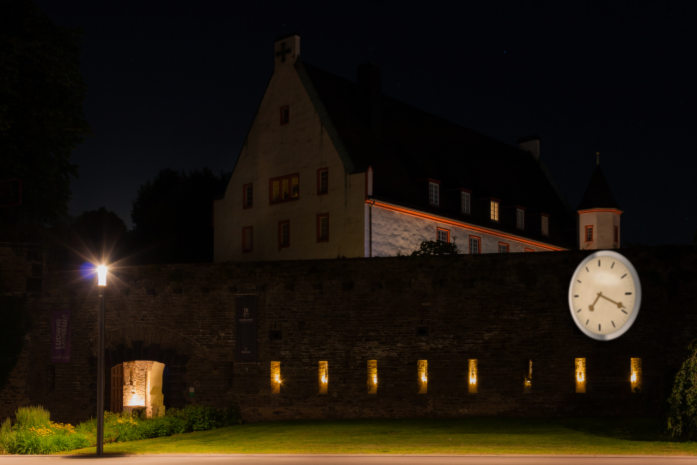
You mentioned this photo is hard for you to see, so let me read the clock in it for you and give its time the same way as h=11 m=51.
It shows h=7 m=19
